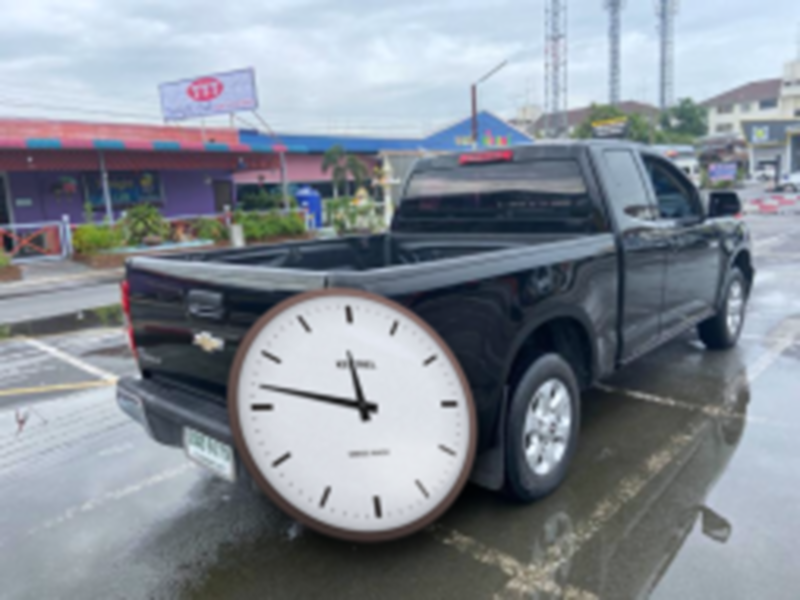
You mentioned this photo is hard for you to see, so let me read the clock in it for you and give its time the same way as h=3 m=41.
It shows h=11 m=47
